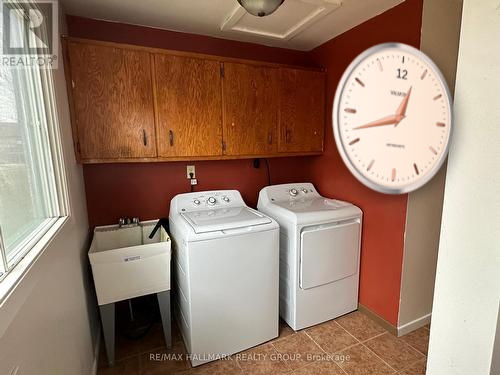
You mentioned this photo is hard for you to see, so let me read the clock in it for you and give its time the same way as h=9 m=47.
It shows h=12 m=42
